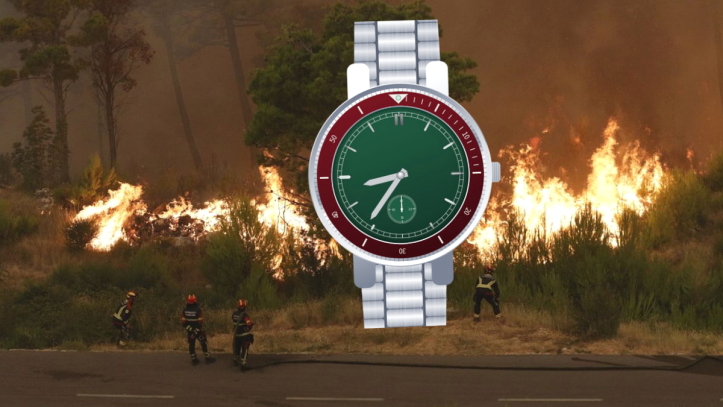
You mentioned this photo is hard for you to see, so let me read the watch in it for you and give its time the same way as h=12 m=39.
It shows h=8 m=36
